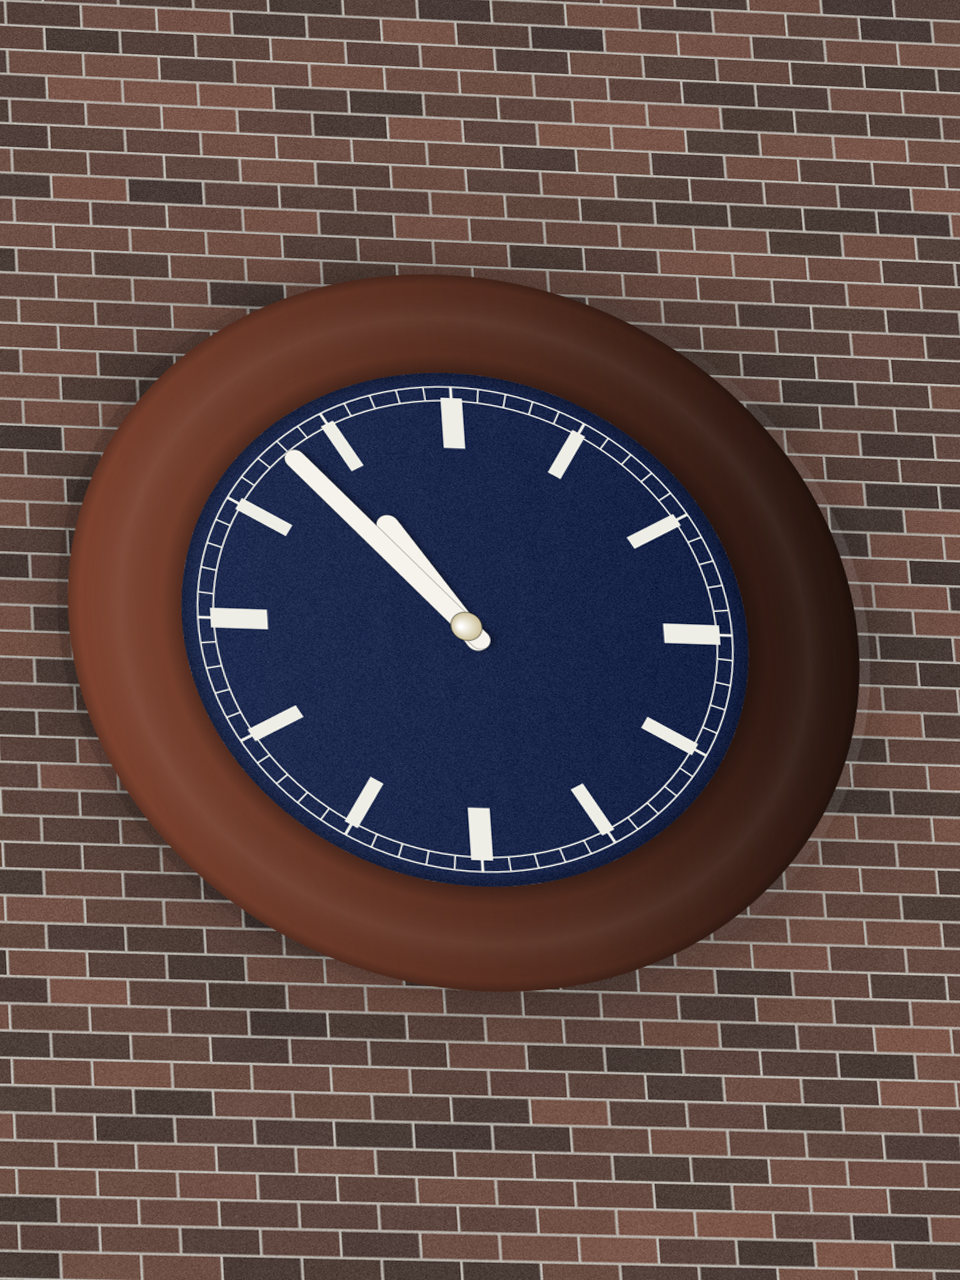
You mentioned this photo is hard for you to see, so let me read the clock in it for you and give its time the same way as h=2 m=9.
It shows h=10 m=53
